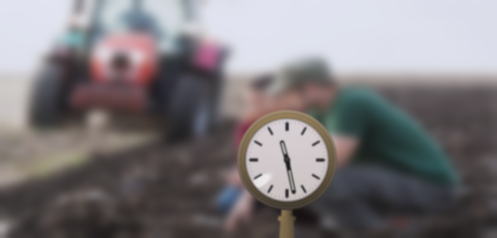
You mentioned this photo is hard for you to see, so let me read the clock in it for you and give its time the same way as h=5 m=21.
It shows h=11 m=28
